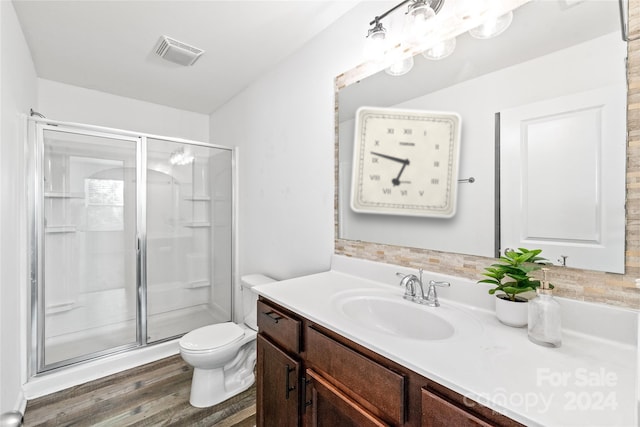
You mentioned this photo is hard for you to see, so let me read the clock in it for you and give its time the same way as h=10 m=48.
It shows h=6 m=47
